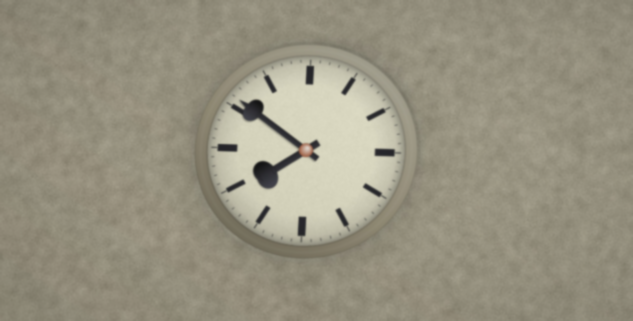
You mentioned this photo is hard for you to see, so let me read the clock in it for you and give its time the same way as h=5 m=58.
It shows h=7 m=51
